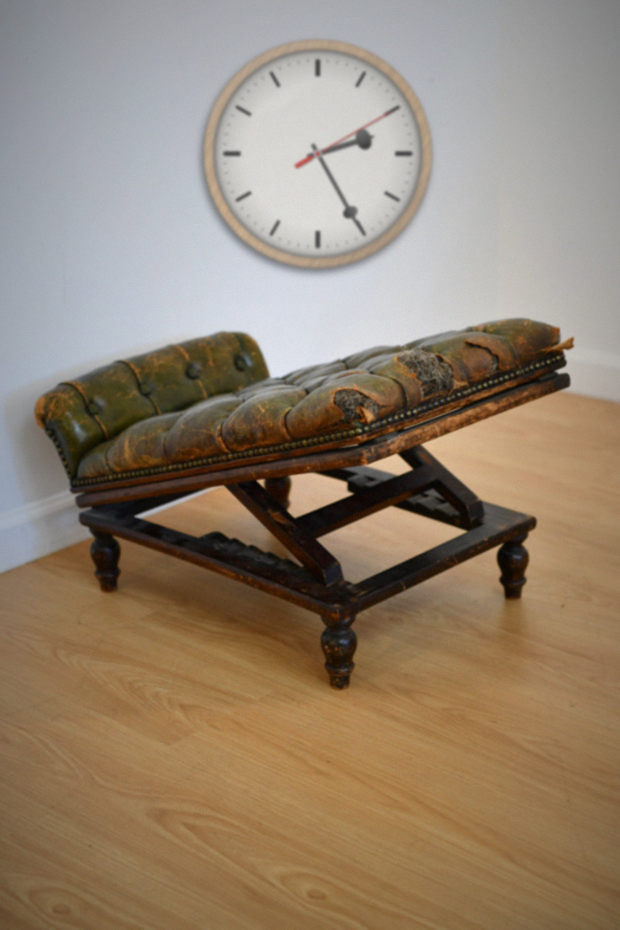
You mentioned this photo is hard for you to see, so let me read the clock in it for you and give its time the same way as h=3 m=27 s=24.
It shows h=2 m=25 s=10
